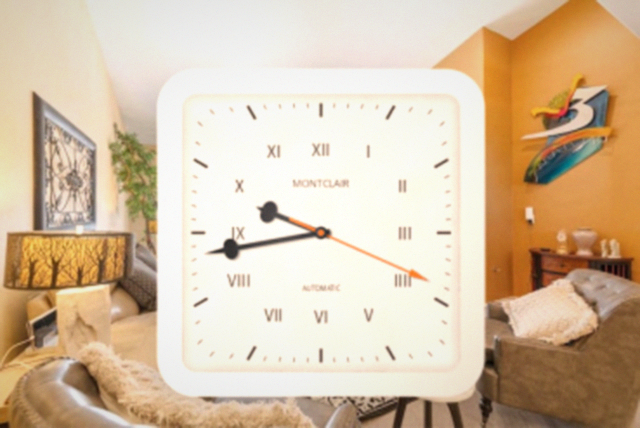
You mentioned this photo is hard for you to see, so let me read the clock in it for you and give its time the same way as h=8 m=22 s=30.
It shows h=9 m=43 s=19
